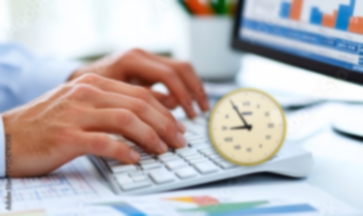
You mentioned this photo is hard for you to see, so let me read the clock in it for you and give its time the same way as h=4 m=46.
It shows h=8 m=55
